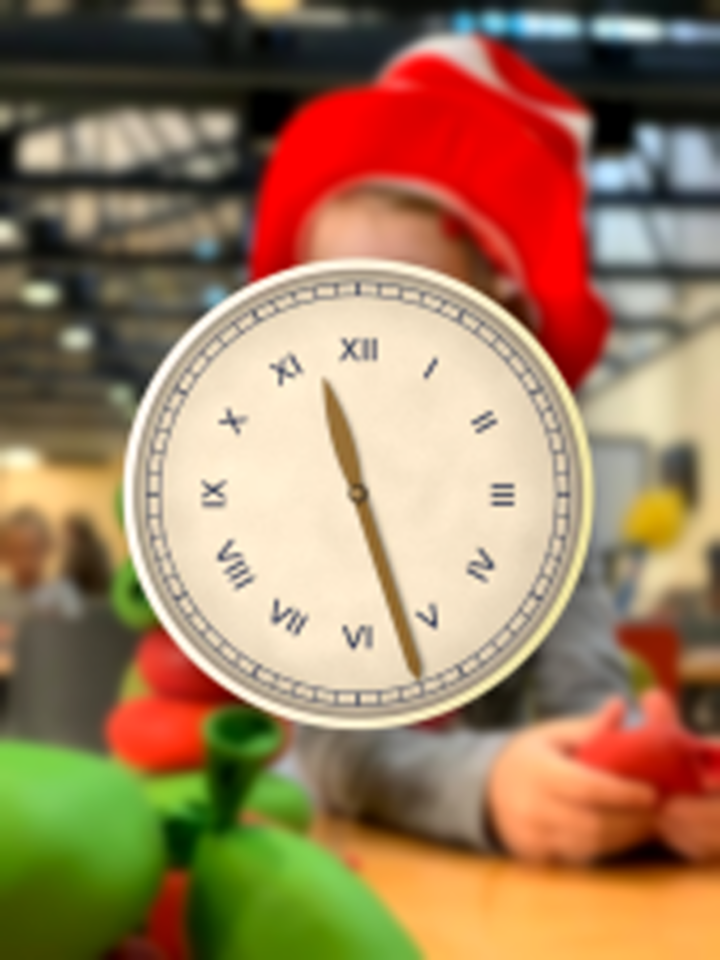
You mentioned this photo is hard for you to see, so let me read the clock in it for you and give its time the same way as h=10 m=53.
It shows h=11 m=27
